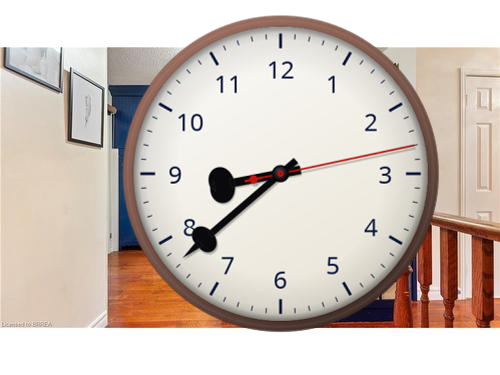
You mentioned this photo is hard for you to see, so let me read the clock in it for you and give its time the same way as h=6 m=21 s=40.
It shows h=8 m=38 s=13
